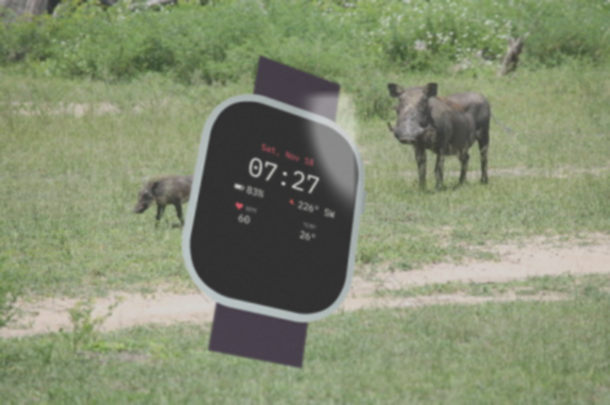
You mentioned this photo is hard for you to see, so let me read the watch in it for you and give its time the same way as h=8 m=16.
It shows h=7 m=27
